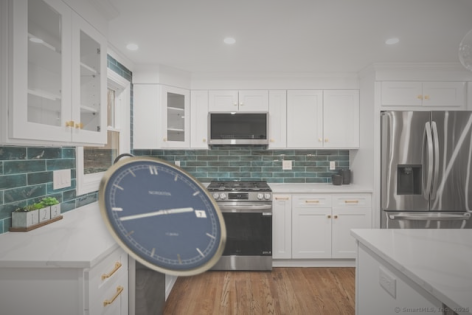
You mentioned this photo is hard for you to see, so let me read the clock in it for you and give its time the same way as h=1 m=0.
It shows h=2 m=43
